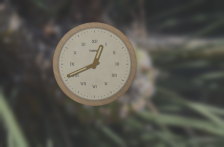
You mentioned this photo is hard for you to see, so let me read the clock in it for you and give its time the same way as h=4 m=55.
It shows h=12 m=41
